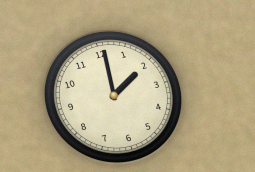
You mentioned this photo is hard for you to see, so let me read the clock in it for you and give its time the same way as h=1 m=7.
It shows h=2 m=1
